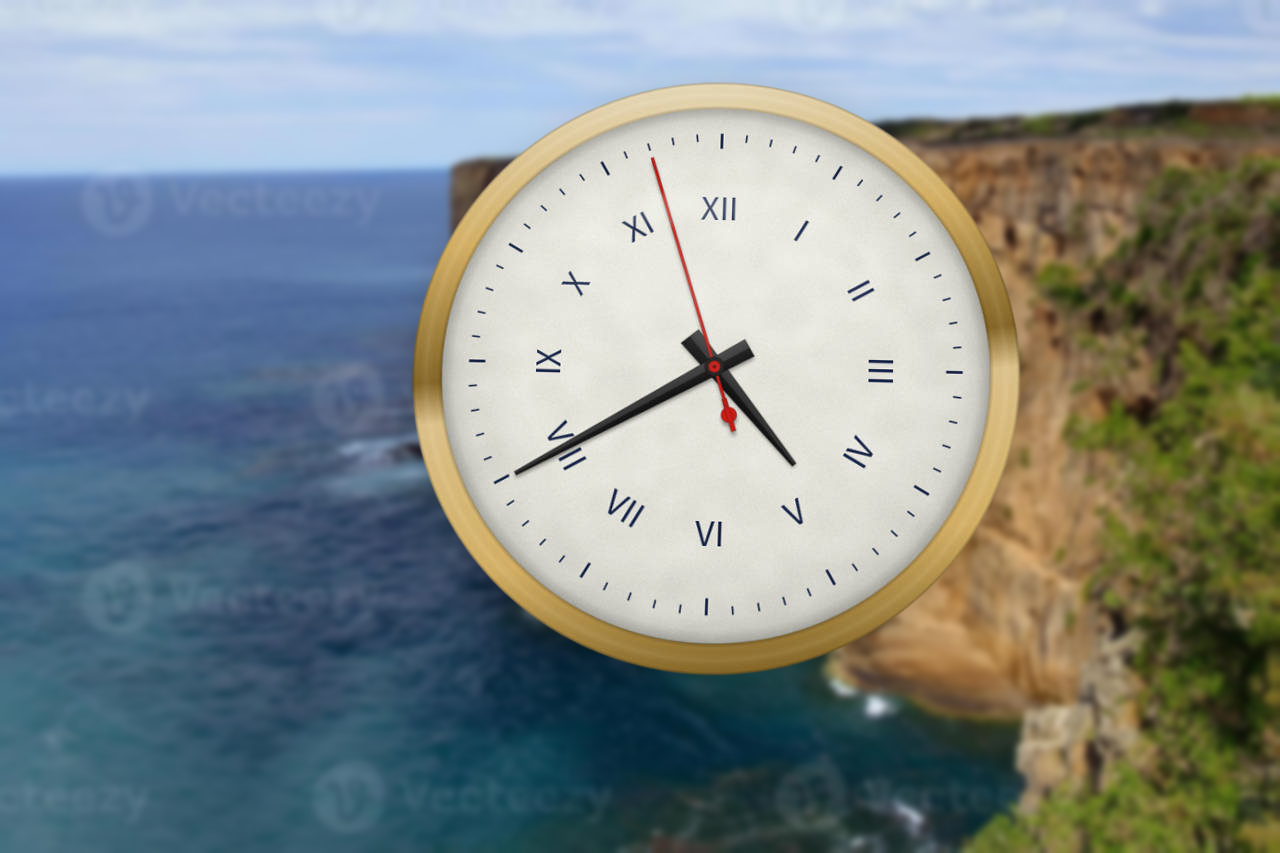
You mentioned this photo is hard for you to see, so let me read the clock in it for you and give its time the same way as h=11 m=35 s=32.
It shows h=4 m=39 s=57
